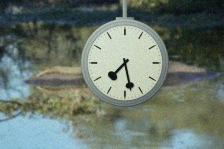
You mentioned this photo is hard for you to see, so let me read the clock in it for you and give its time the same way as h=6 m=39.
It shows h=7 m=28
